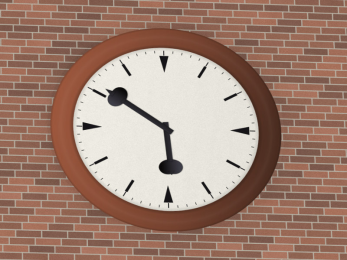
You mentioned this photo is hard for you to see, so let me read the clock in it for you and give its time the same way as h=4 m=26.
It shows h=5 m=51
